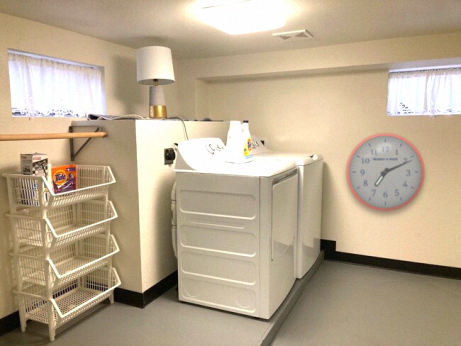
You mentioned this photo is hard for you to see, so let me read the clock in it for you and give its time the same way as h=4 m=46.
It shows h=7 m=11
